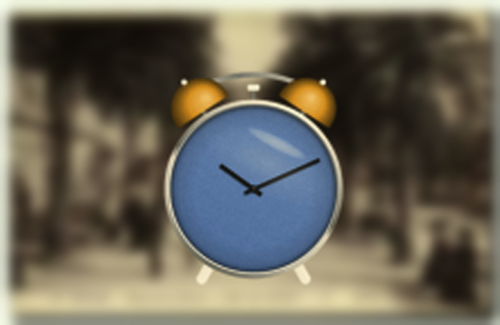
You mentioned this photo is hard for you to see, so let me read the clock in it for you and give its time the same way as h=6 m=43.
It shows h=10 m=11
